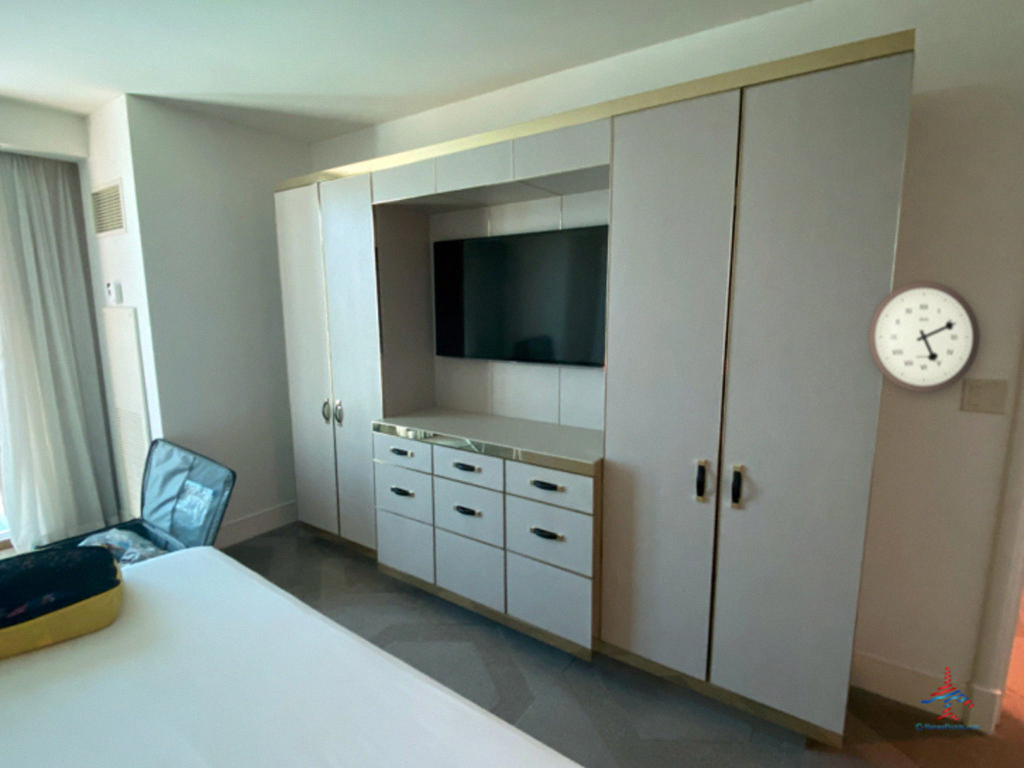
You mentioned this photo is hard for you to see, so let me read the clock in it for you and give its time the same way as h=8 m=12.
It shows h=5 m=11
